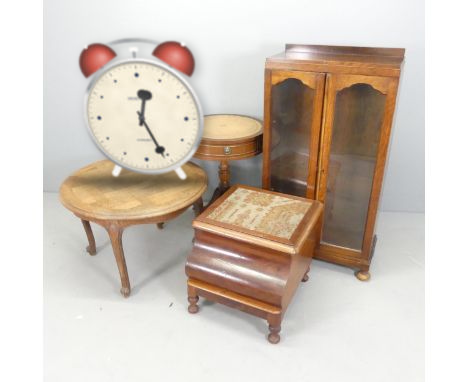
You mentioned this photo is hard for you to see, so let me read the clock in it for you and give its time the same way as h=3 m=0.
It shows h=12 m=26
